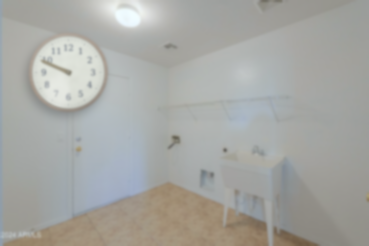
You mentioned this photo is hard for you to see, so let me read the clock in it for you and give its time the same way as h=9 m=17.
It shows h=9 m=49
